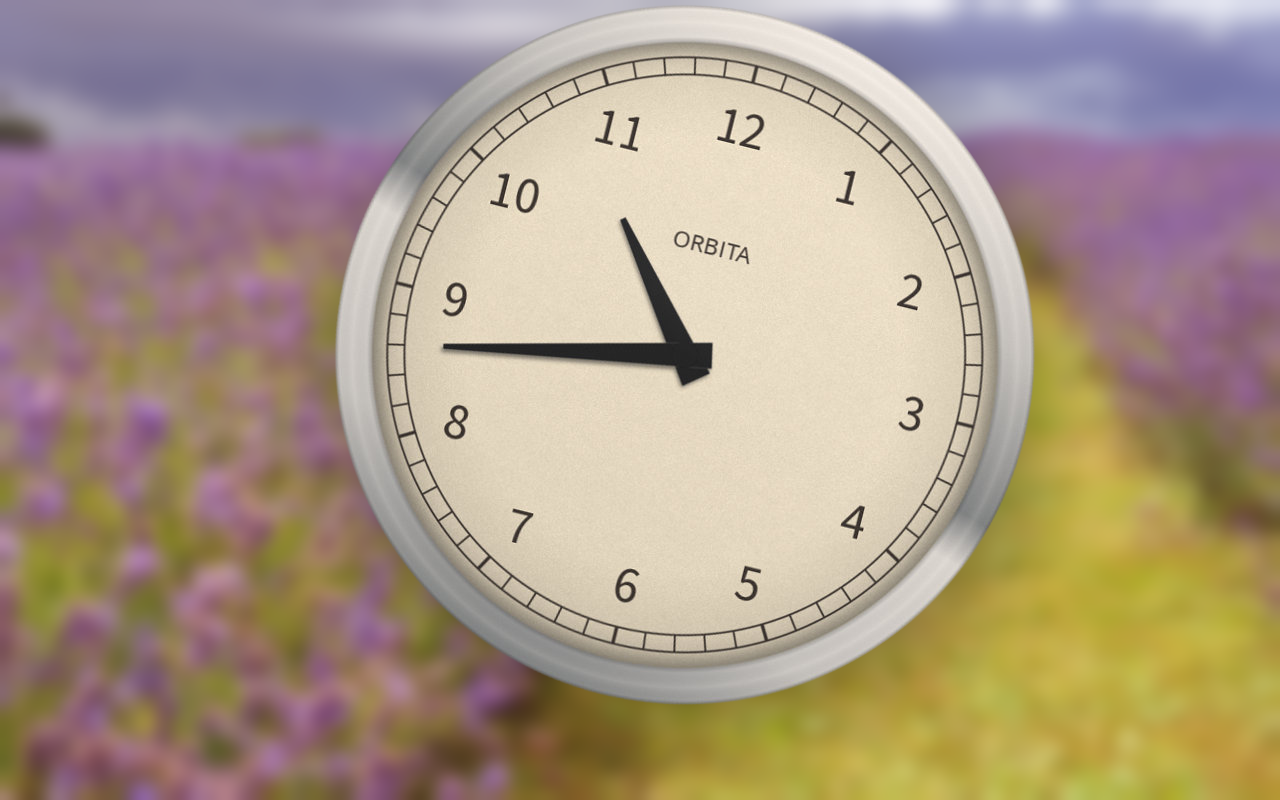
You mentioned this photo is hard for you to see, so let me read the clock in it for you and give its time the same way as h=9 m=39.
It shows h=10 m=43
